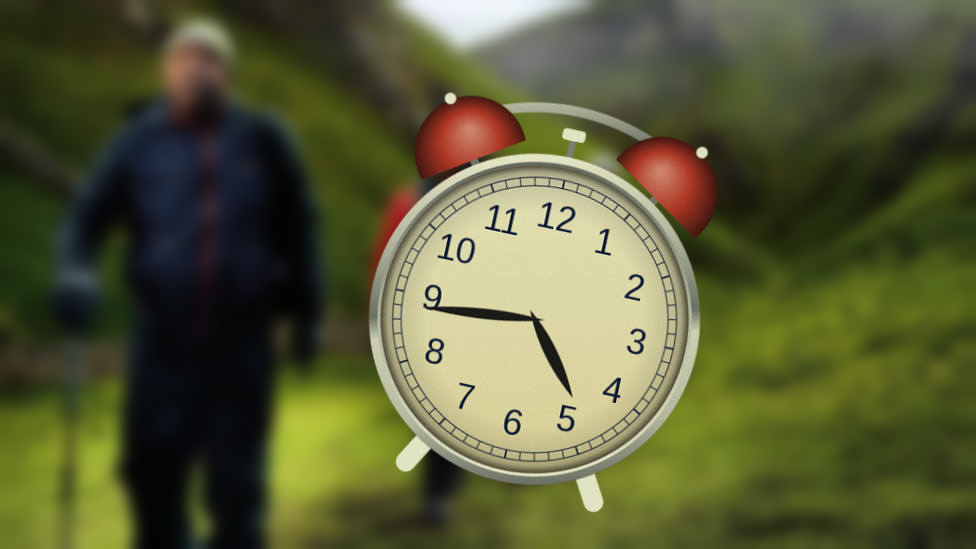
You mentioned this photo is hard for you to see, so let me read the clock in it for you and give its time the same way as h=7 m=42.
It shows h=4 m=44
